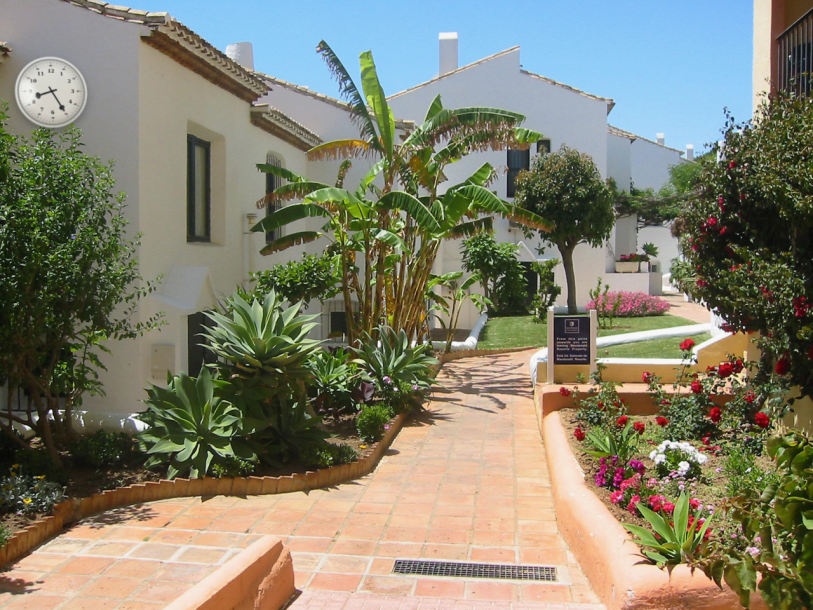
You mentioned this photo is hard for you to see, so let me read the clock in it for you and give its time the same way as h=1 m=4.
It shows h=8 m=25
